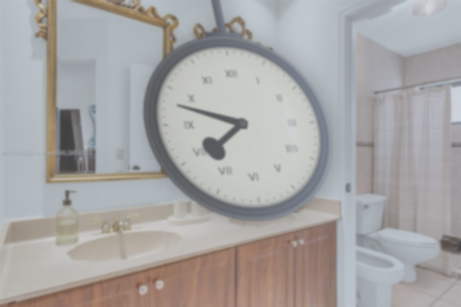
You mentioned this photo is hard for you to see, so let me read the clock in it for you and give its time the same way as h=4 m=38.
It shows h=7 m=48
